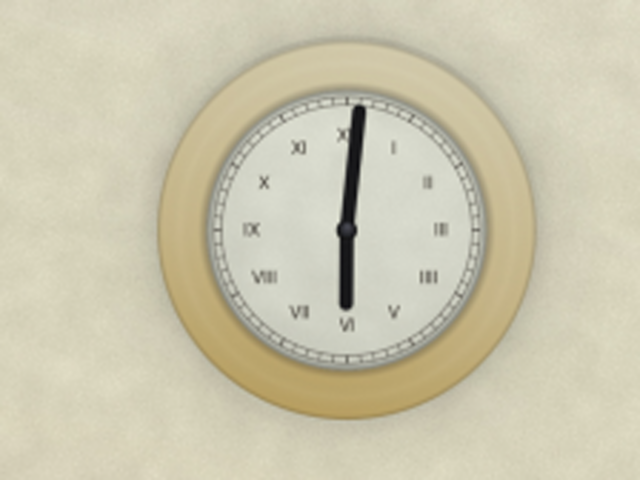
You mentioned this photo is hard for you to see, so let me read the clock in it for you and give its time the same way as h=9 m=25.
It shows h=6 m=1
